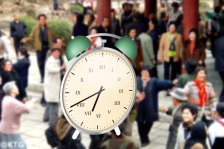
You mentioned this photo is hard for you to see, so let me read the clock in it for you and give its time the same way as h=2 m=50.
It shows h=6 m=41
